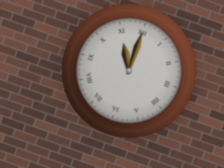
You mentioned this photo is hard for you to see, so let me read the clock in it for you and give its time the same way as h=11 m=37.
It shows h=11 m=0
